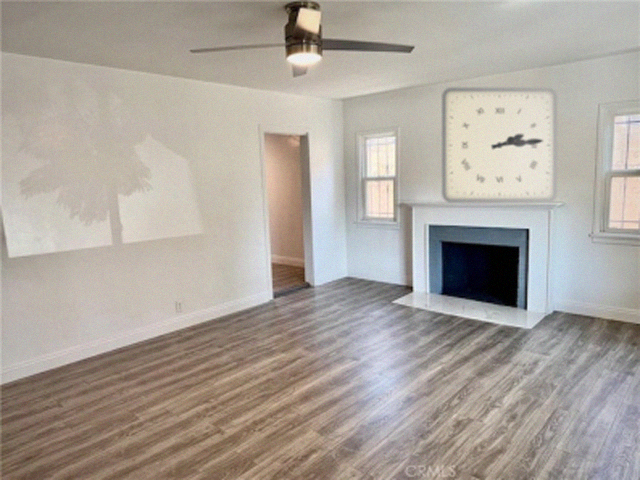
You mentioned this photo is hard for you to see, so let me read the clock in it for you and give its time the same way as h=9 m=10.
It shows h=2 m=14
